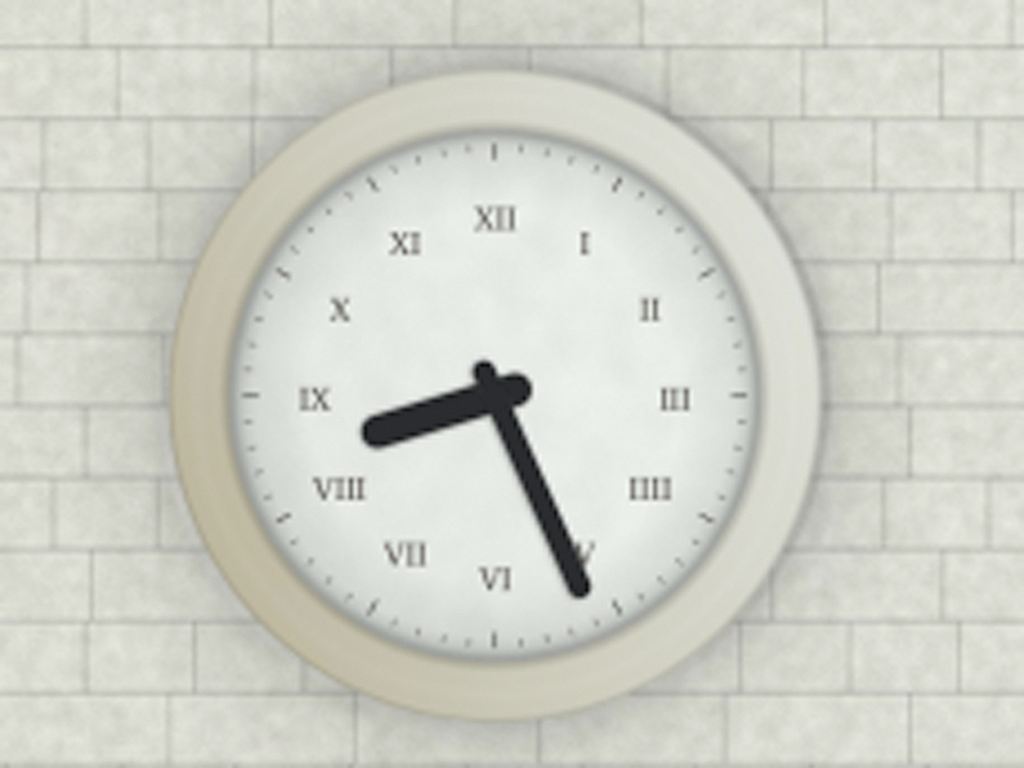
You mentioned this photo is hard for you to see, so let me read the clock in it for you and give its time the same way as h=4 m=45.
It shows h=8 m=26
